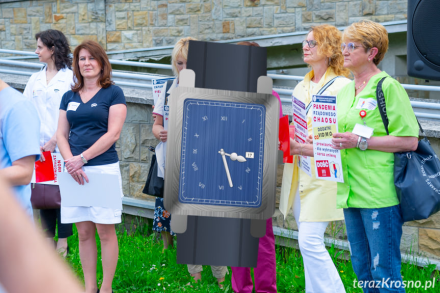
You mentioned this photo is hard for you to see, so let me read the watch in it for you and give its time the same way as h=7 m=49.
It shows h=3 m=27
